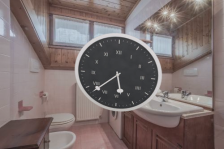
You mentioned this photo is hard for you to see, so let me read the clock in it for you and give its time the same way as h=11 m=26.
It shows h=5 m=38
